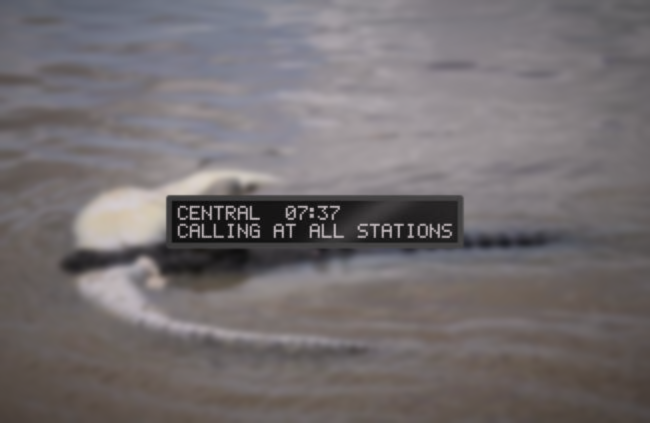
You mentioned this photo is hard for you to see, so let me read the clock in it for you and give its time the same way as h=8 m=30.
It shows h=7 m=37
